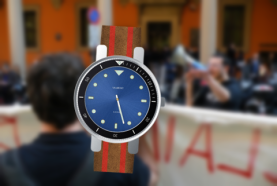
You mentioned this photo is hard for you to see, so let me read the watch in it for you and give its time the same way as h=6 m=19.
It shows h=5 m=27
